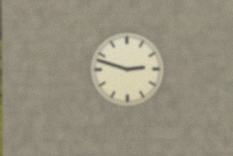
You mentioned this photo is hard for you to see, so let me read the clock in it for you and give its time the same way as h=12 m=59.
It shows h=2 m=48
